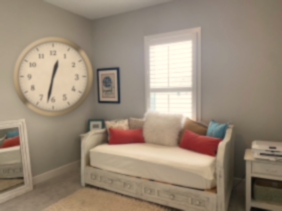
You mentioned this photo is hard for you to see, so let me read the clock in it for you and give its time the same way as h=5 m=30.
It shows h=12 m=32
